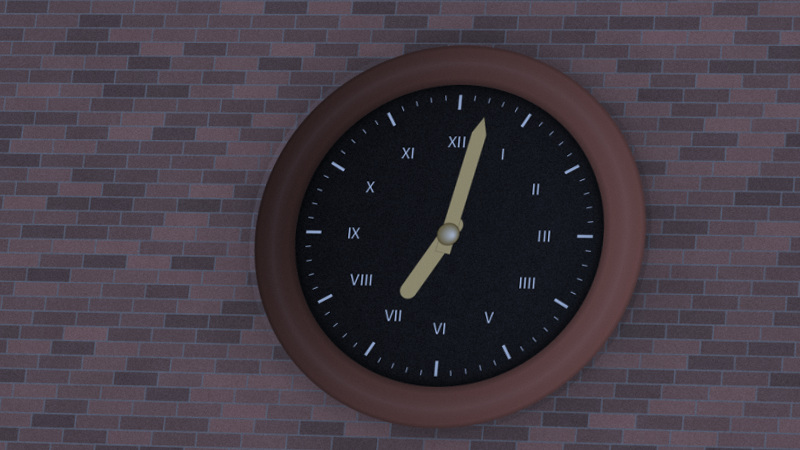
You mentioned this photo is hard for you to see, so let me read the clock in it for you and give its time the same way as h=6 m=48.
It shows h=7 m=2
